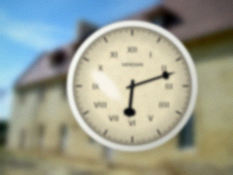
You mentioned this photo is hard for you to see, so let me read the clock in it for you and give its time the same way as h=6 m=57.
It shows h=6 m=12
